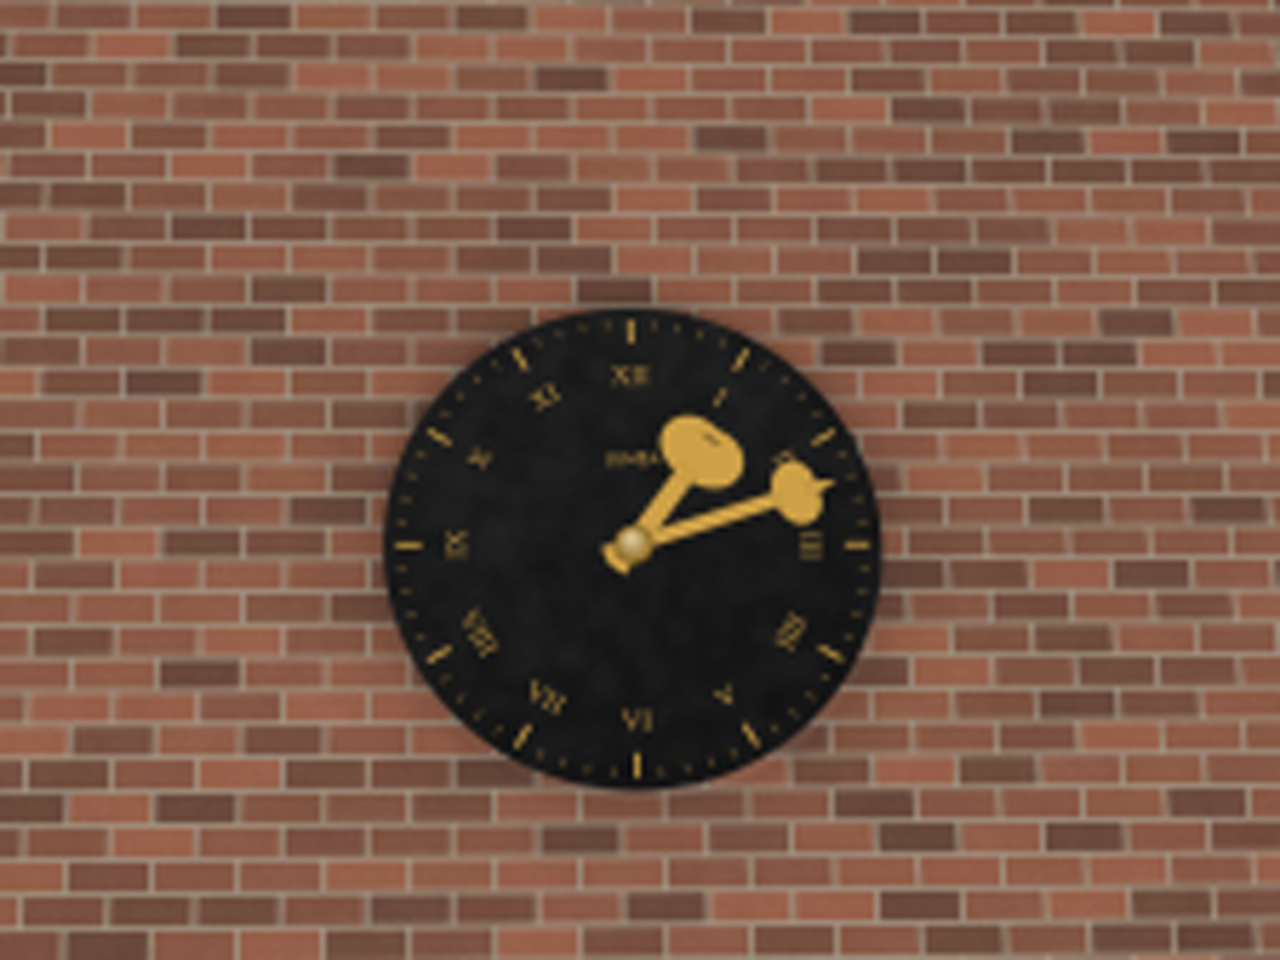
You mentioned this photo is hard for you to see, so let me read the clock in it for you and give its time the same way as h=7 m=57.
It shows h=1 m=12
